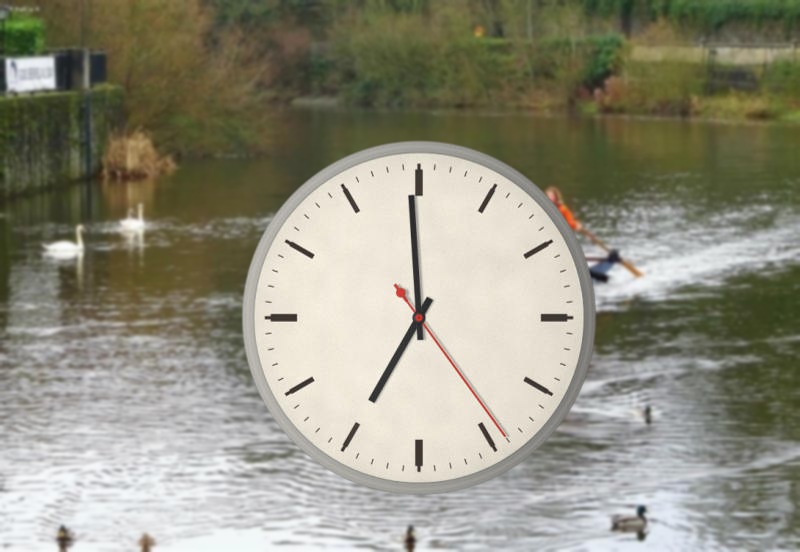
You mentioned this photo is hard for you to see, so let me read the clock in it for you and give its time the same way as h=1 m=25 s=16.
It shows h=6 m=59 s=24
